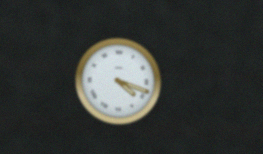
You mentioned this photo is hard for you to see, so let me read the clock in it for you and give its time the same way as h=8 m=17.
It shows h=4 m=18
